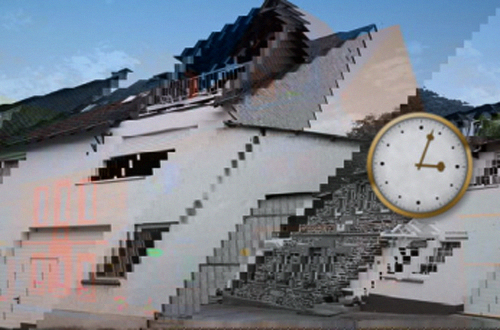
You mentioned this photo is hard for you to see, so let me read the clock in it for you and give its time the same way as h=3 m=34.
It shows h=3 m=3
